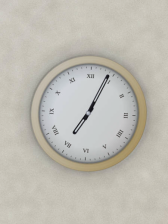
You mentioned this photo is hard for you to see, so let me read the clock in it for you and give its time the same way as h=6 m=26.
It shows h=7 m=4
